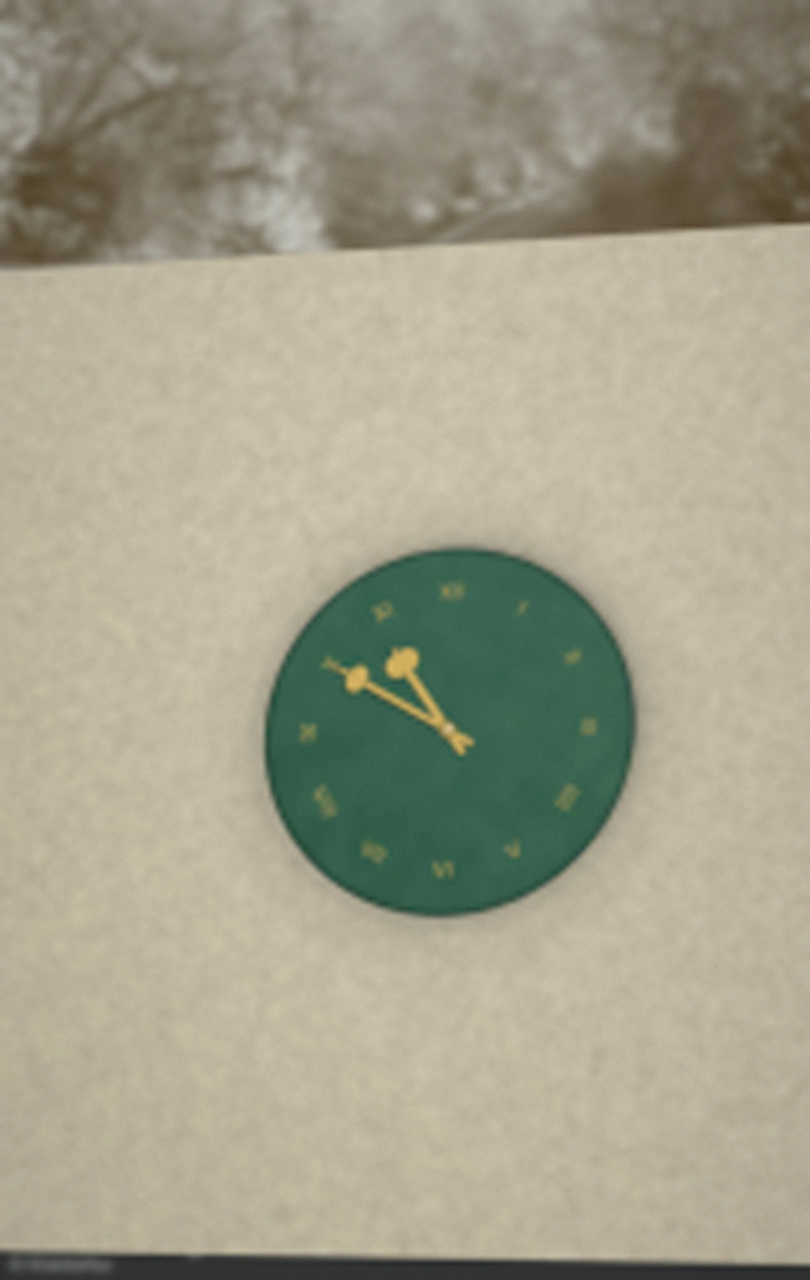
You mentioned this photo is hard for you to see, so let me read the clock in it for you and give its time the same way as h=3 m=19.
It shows h=10 m=50
